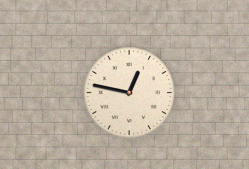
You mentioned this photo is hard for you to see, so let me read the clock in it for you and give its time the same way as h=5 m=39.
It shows h=12 m=47
